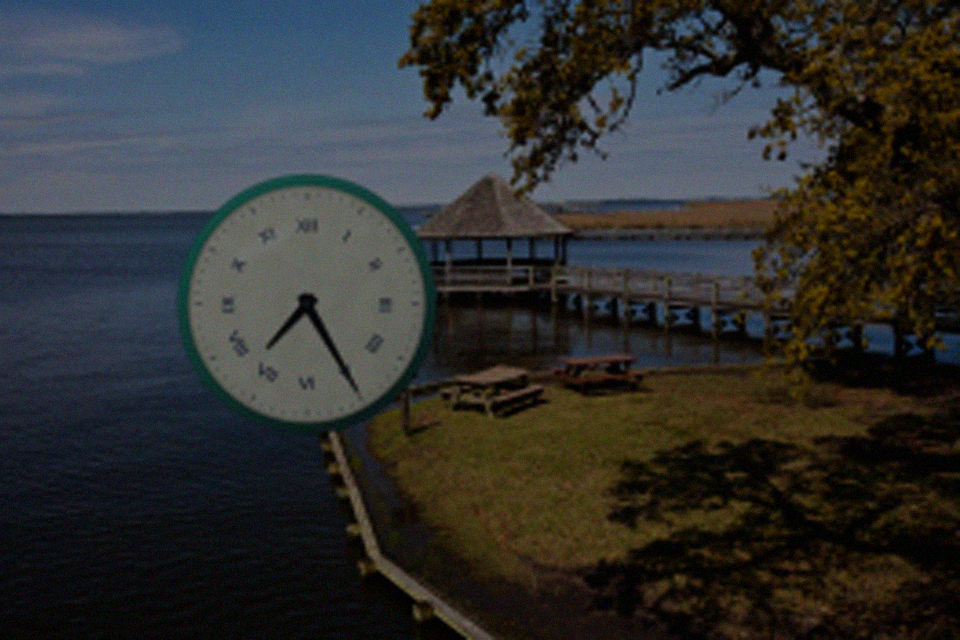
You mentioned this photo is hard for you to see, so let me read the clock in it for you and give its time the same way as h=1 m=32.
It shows h=7 m=25
